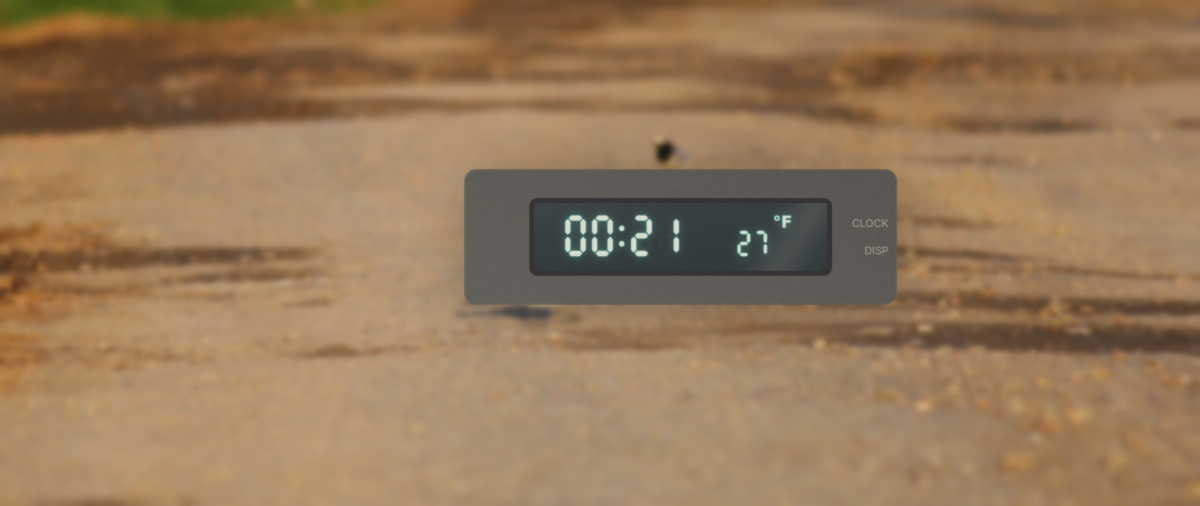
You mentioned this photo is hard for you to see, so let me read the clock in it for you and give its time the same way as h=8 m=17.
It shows h=0 m=21
